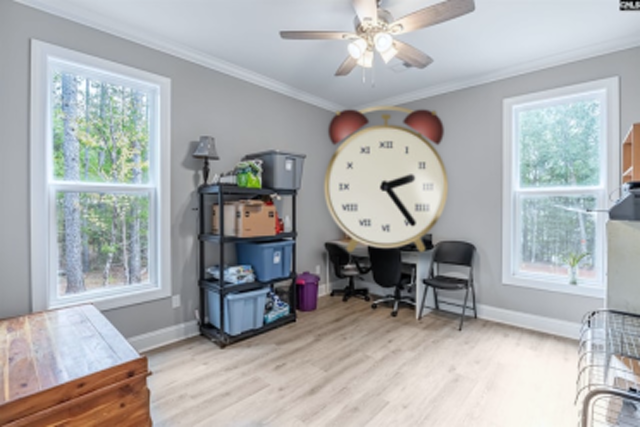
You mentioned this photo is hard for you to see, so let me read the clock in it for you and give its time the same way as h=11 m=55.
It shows h=2 m=24
